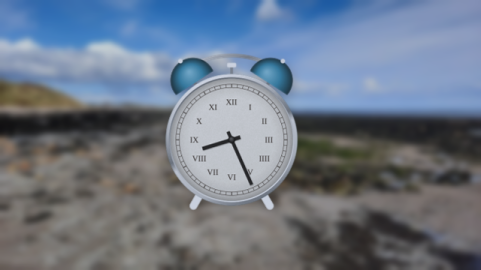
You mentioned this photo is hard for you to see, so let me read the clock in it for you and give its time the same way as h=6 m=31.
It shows h=8 m=26
